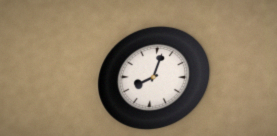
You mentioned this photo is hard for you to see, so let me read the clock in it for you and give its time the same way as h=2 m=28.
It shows h=8 m=2
